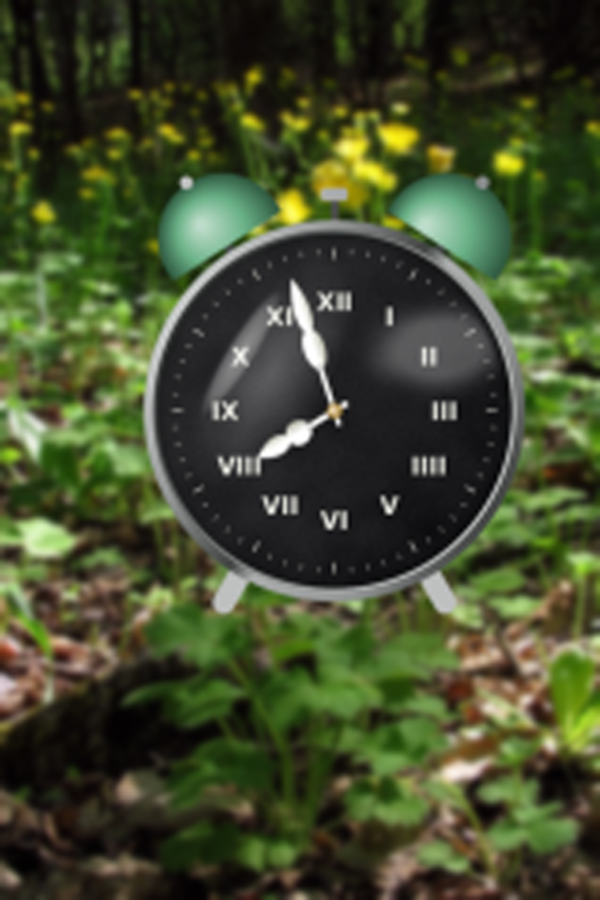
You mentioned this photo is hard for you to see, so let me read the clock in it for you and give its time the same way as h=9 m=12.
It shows h=7 m=57
